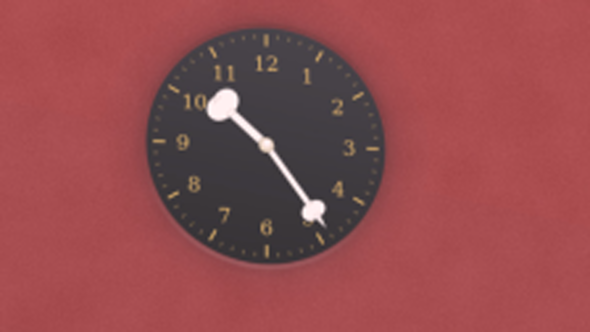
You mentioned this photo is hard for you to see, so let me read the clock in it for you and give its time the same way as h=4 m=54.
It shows h=10 m=24
